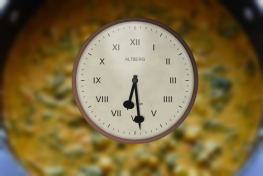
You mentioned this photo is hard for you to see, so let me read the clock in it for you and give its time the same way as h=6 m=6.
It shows h=6 m=29
